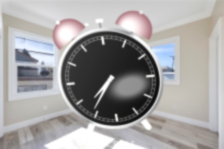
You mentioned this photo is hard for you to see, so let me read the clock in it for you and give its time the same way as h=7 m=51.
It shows h=7 m=36
